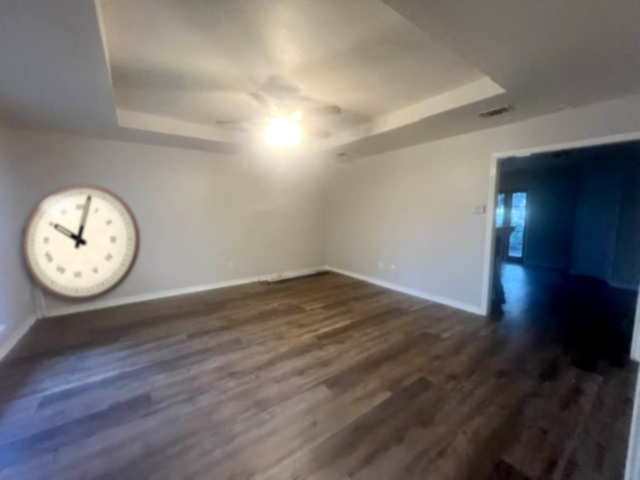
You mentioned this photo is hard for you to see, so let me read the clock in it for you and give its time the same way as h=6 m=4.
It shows h=10 m=2
